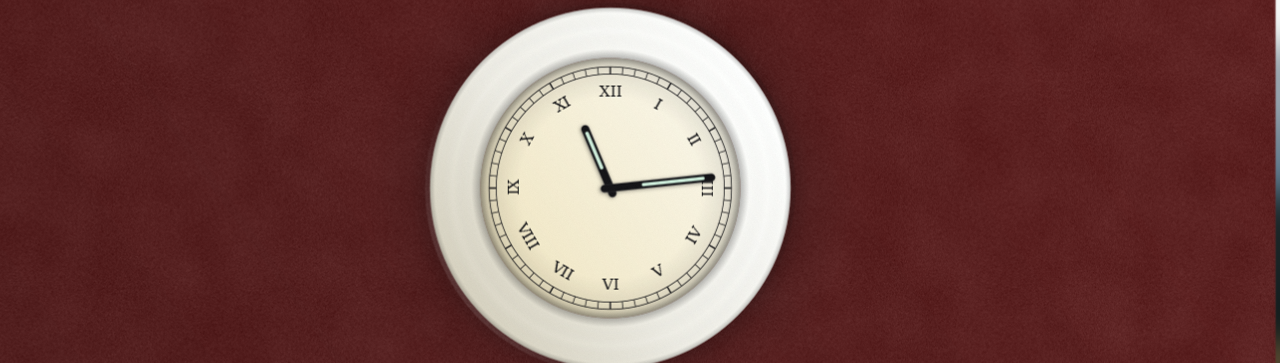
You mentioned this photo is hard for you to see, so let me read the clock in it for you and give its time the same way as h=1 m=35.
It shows h=11 m=14
